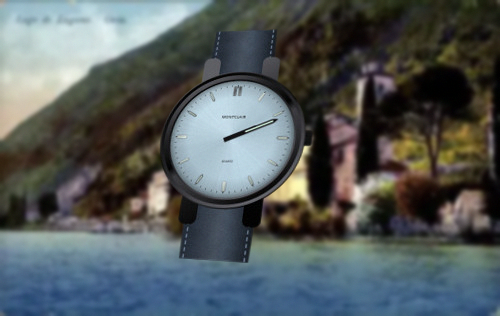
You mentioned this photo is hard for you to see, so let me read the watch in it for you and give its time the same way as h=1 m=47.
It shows h=2 m=11
